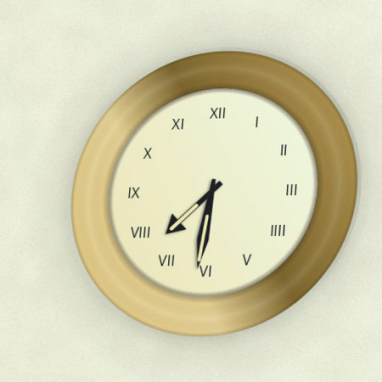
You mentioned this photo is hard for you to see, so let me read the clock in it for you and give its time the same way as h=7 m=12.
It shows h=7 m=31
